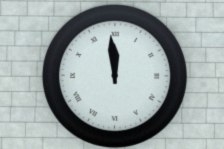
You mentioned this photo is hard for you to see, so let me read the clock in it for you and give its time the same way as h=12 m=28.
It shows h=11 m=59
